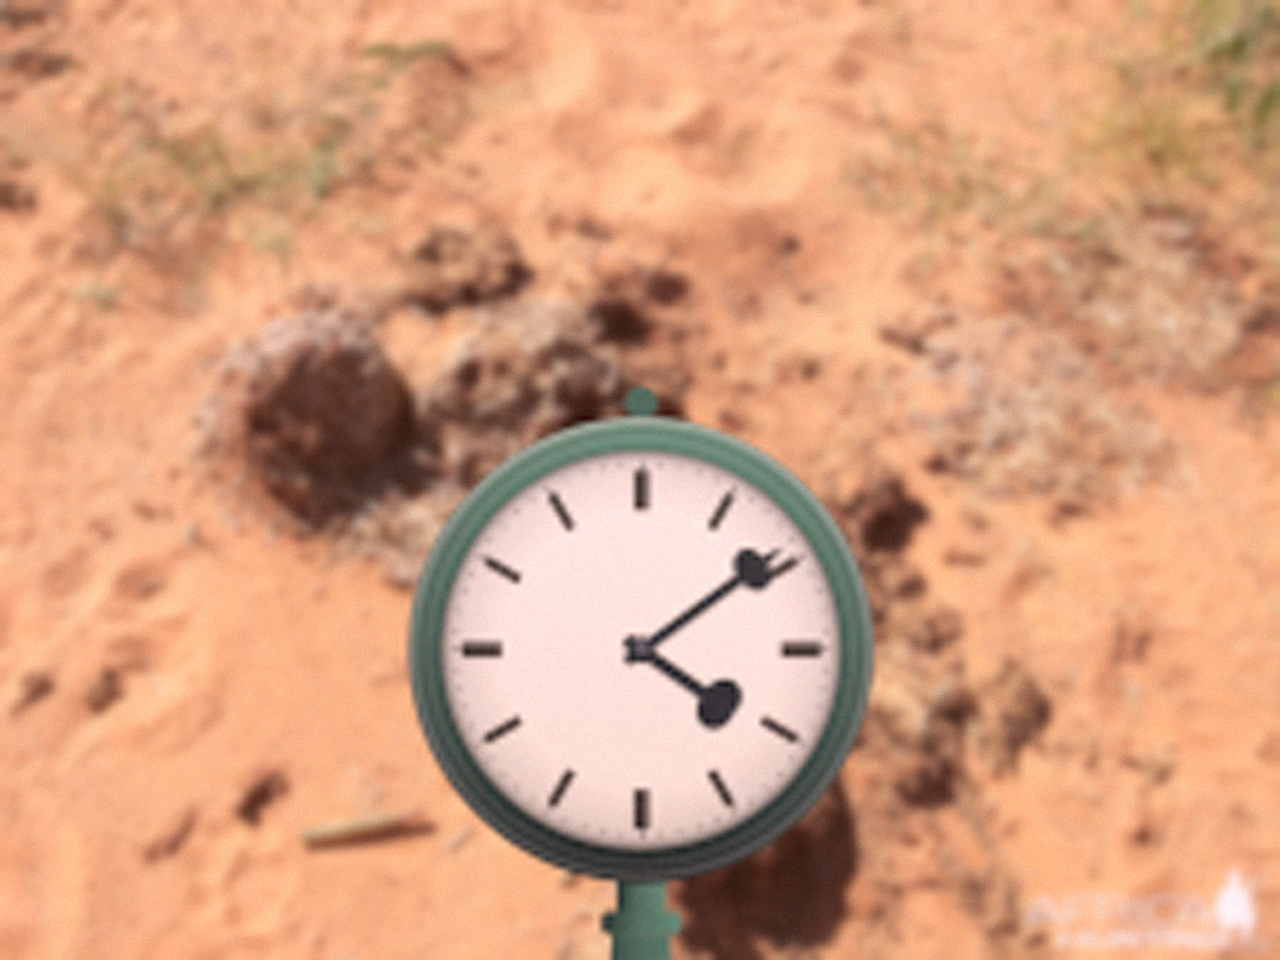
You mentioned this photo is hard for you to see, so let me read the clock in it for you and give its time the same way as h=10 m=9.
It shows h=4 m=9
